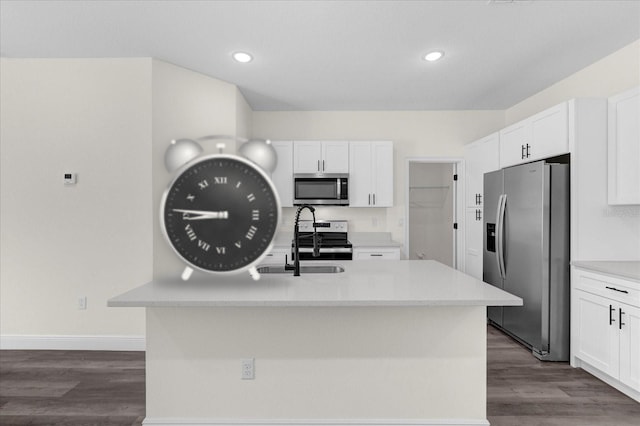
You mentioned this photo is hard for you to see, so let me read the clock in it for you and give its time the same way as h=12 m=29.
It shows h=8 m=46
